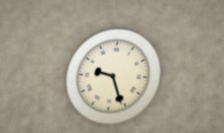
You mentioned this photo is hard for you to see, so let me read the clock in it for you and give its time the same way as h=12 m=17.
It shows h=9 m=26
